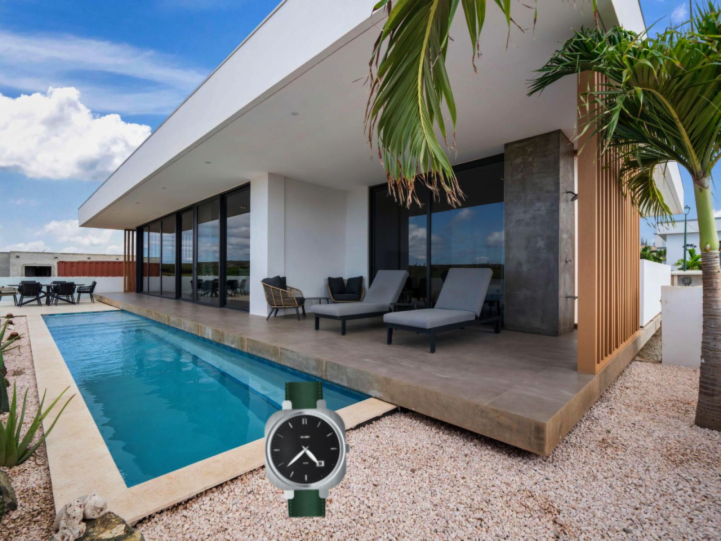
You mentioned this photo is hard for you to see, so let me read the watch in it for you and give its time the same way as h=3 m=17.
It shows h=4 m=38
